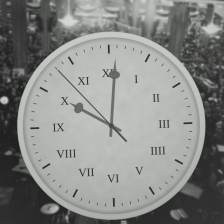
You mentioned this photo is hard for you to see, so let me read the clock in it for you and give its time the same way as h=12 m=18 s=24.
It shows h=10 m=0 s=53
